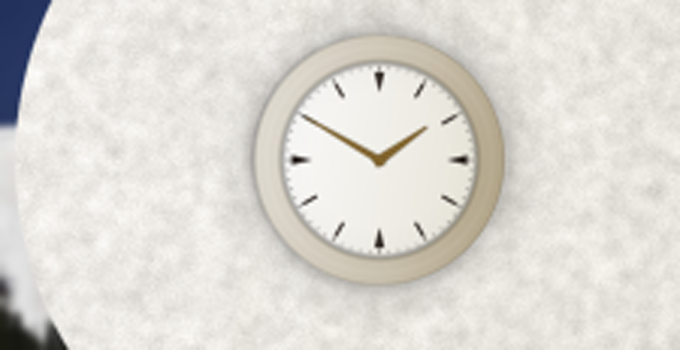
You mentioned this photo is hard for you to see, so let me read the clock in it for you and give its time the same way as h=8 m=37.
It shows h=1 m=50
